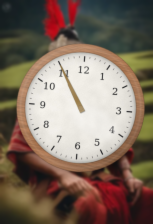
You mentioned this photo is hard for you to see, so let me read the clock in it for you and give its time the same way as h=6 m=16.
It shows h=10 m=55
